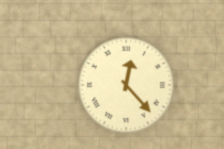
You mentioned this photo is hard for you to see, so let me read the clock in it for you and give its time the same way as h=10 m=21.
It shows h=12 m=23
